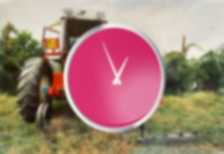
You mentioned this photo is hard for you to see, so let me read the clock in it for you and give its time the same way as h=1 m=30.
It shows h=12 m=56
